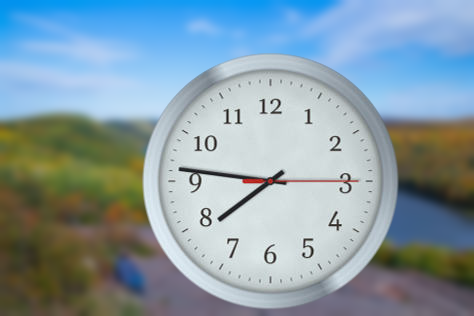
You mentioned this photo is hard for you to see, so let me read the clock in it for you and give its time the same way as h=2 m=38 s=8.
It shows h=7 m=46 s=15
